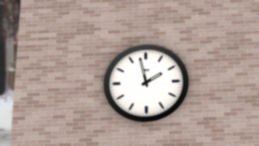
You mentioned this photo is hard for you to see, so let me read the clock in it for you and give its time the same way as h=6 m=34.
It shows h=1 m=58
